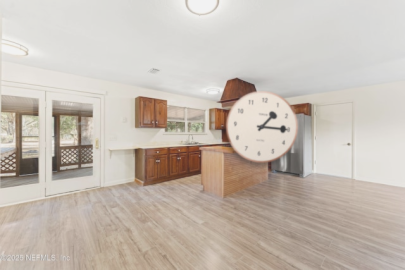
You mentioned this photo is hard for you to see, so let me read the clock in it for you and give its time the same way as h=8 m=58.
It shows h=1 m=15
